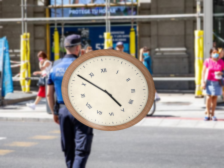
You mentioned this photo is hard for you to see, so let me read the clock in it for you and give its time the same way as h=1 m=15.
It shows h=4 m=52
